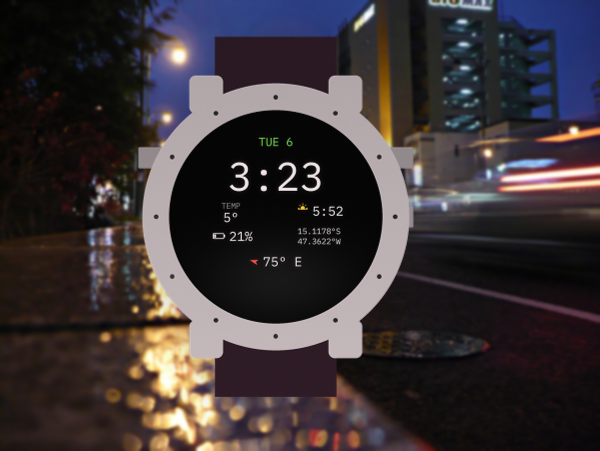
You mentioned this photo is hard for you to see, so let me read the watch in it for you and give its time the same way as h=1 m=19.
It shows h=3 m=23
